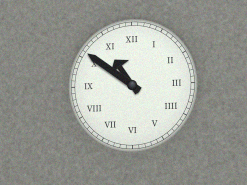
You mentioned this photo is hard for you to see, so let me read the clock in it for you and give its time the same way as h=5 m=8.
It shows h=10 m=51
